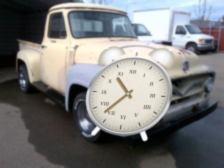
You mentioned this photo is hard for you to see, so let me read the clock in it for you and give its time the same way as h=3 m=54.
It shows h=10 m=37
